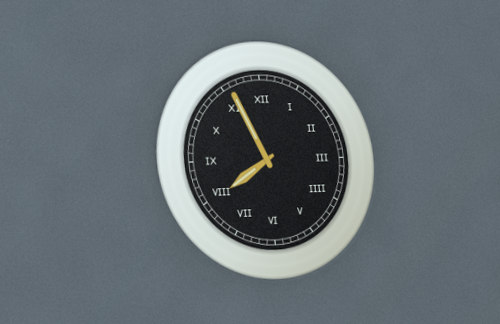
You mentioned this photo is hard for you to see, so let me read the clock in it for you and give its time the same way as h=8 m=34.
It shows h=7 m=56
